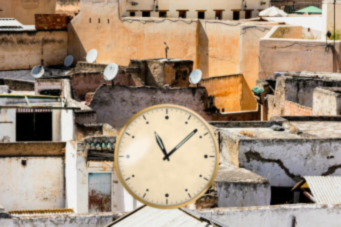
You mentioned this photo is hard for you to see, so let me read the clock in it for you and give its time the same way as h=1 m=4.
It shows h=11 m=8
